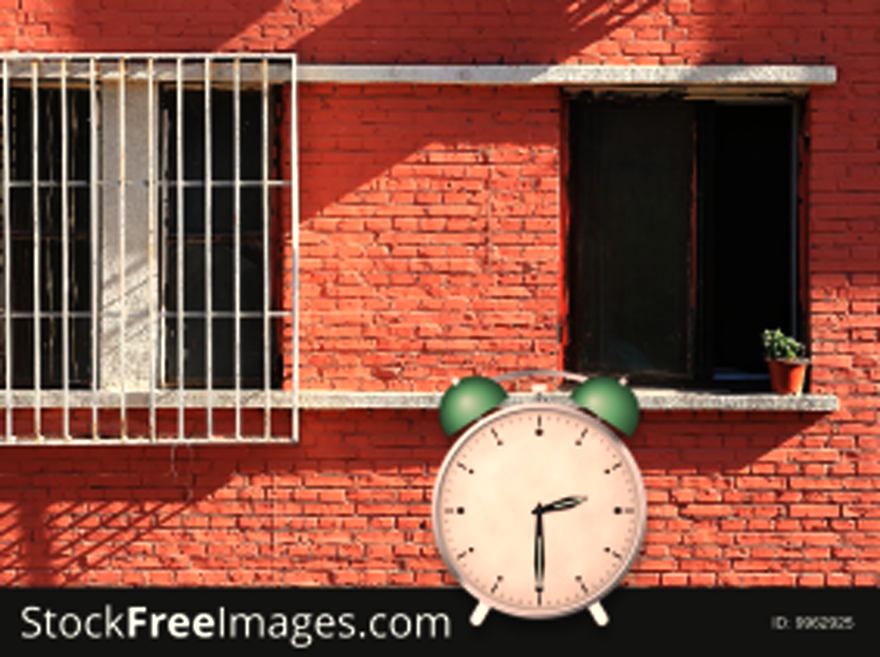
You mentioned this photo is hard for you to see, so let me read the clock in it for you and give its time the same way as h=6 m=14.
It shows h=2 m=30
